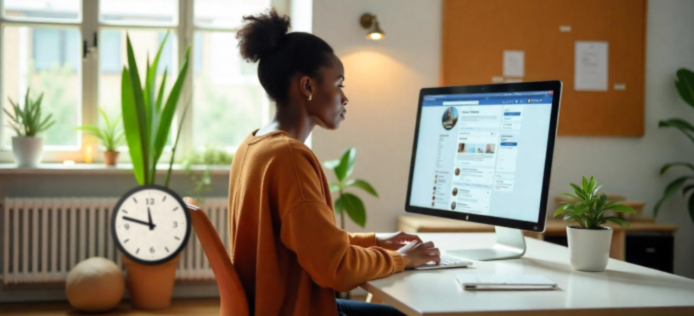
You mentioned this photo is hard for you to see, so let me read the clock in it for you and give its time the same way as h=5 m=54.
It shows h=11 m=48
